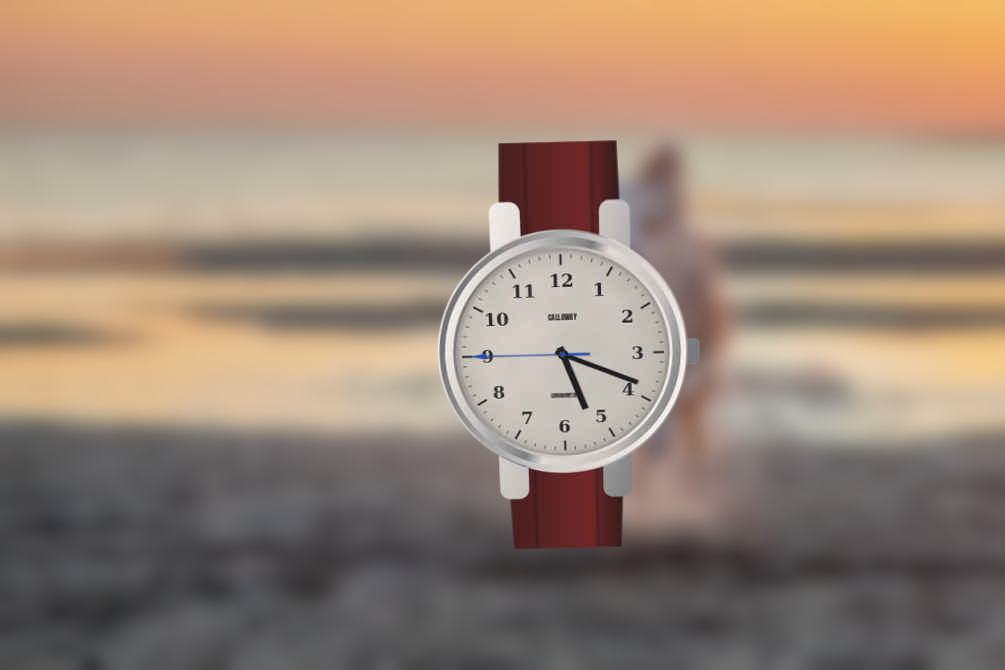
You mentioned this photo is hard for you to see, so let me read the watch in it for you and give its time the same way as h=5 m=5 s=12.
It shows h=5 m=18 s=45
